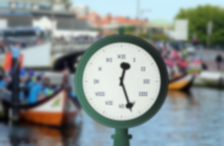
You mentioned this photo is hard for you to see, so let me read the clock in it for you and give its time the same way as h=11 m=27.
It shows h=12 m=27
